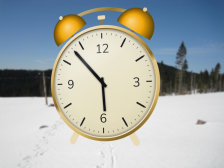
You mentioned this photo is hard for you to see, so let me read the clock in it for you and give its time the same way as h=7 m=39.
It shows h=5 m=53
